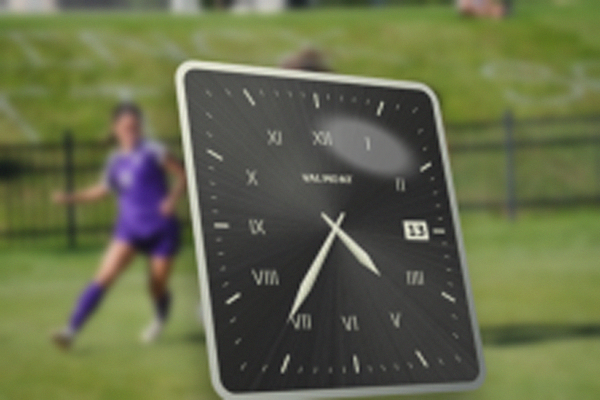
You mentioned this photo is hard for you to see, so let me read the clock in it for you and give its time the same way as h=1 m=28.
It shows h=4 m=36
